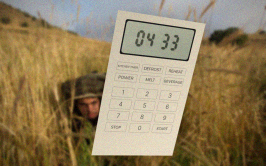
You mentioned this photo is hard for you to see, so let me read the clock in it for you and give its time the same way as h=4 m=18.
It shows h=4 m=33
